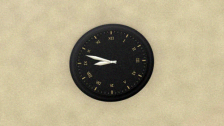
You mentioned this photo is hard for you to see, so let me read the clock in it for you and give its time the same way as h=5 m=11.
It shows h=8 m=48
